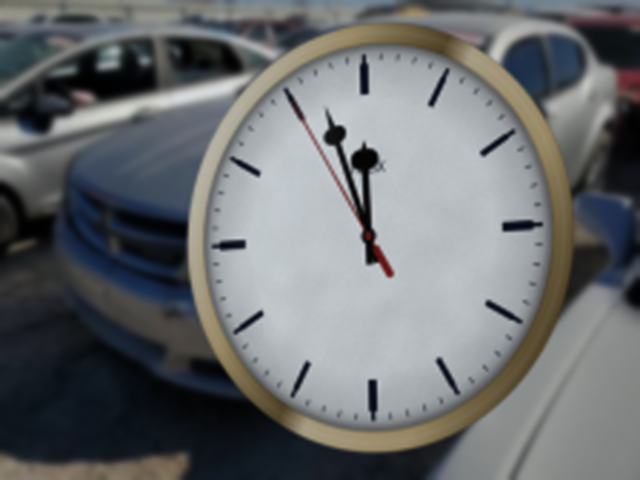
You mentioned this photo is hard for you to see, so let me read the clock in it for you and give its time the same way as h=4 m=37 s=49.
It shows h=11 m=56 s=55
